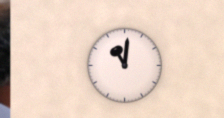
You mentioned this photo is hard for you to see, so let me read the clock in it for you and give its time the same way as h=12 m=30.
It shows h=11 m=1
